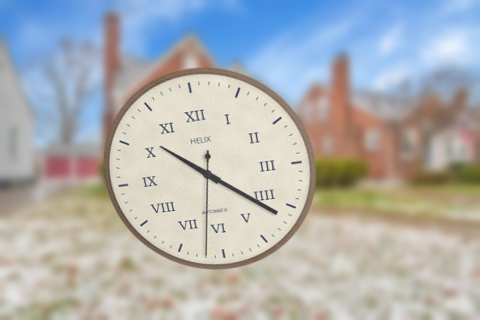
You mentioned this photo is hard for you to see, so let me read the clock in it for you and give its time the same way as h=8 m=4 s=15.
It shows h=10 m=21 s=32
